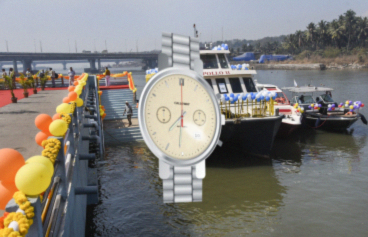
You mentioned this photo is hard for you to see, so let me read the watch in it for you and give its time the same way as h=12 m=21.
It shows h=7 m=31
